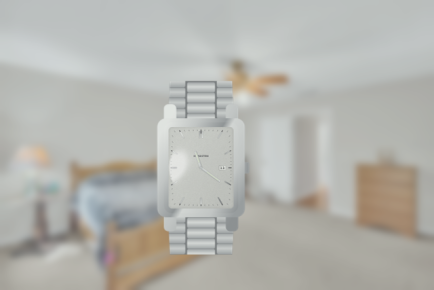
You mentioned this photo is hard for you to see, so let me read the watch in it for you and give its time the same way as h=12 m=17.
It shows h=11 m=21
